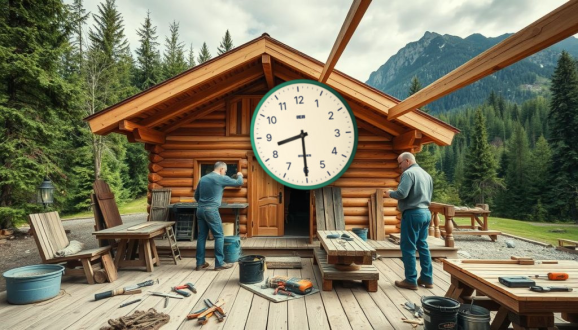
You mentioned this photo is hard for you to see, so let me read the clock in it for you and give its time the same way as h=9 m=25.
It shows h=8 m=30
